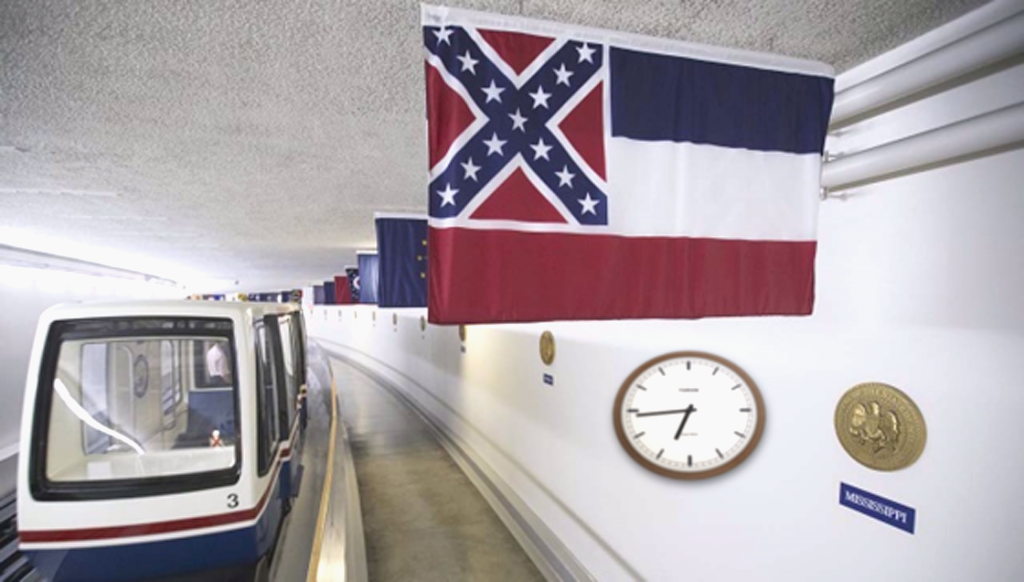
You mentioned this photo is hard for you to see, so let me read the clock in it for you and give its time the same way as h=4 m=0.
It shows h=6 m=44
